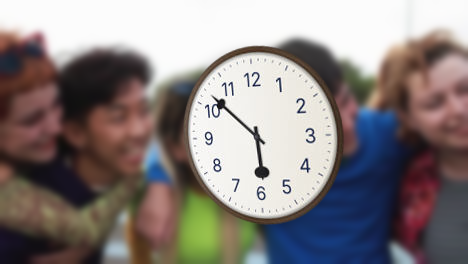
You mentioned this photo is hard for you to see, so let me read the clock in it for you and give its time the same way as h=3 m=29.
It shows h=5 m=52
